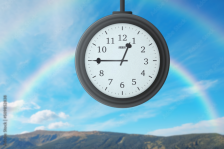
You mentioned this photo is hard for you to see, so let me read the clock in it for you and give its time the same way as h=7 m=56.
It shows h=12 m=45
